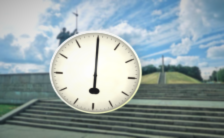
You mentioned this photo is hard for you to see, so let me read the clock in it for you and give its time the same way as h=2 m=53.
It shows h=6 m=0
